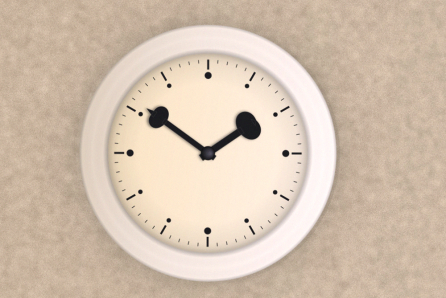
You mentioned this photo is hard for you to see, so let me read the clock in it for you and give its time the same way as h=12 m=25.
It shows h=1 m=51
